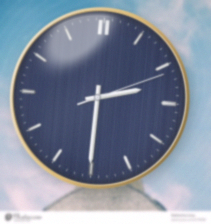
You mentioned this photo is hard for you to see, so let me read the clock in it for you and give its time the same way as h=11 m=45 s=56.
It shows h=2 m=30 s=11
